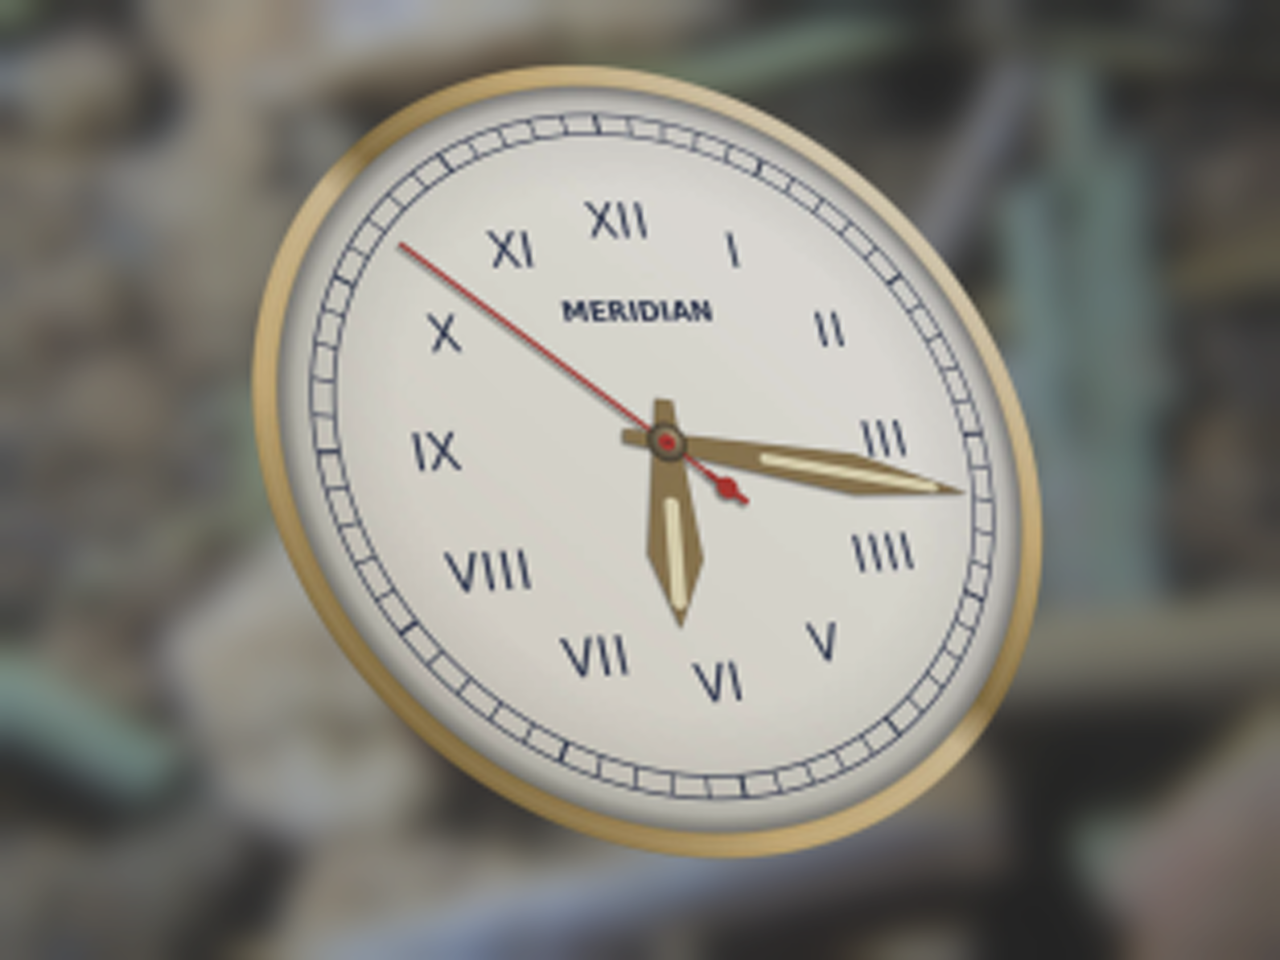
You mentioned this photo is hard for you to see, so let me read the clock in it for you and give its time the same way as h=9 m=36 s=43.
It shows h=6 m=16 s=52
